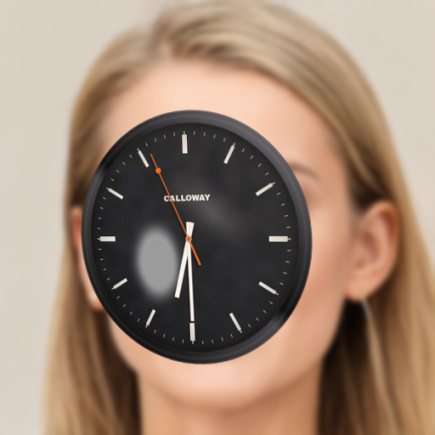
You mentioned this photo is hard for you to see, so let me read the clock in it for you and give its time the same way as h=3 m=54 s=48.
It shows h=6 m=29 s=56
